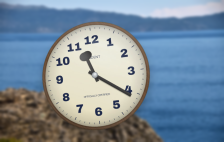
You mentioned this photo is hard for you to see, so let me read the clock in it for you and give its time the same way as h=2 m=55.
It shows h=11 m=21
